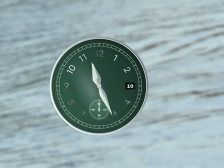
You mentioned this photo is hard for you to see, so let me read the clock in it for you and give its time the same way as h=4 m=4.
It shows h=11 m=26
